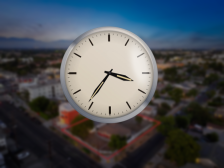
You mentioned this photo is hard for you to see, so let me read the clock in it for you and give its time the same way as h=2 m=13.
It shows h=3 m=36
